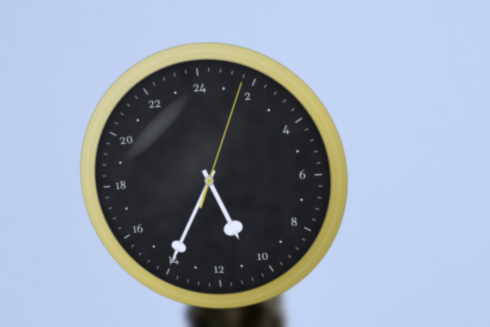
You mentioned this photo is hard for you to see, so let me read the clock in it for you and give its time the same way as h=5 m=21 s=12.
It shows h=10 m=35 s=4
